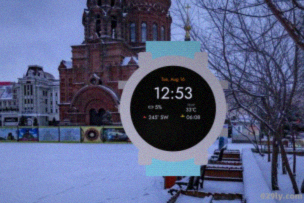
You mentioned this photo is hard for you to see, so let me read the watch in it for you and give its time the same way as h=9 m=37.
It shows h=12 m=53
